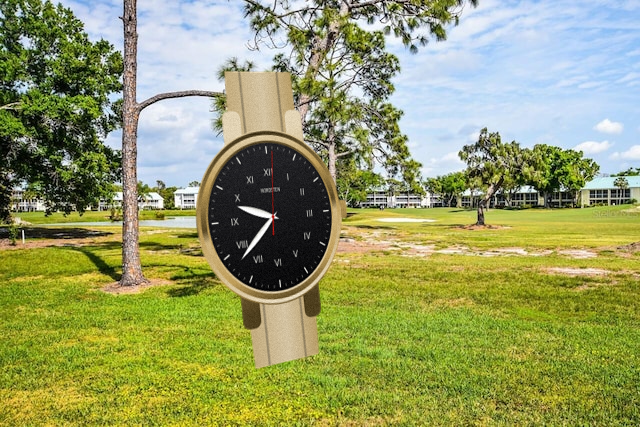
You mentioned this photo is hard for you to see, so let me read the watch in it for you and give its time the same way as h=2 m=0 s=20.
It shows h=9 m=38 s=1
